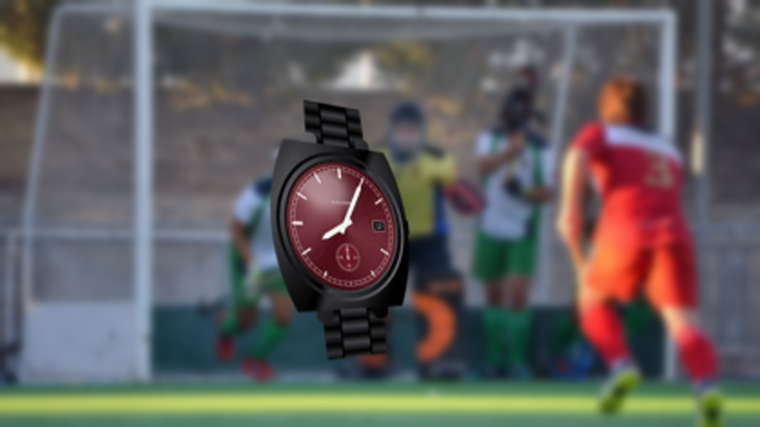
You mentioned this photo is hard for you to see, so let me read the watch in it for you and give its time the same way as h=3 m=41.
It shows h=8 m=5
